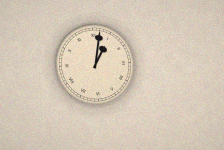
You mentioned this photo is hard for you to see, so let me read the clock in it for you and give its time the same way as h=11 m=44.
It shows h=1 m=2
